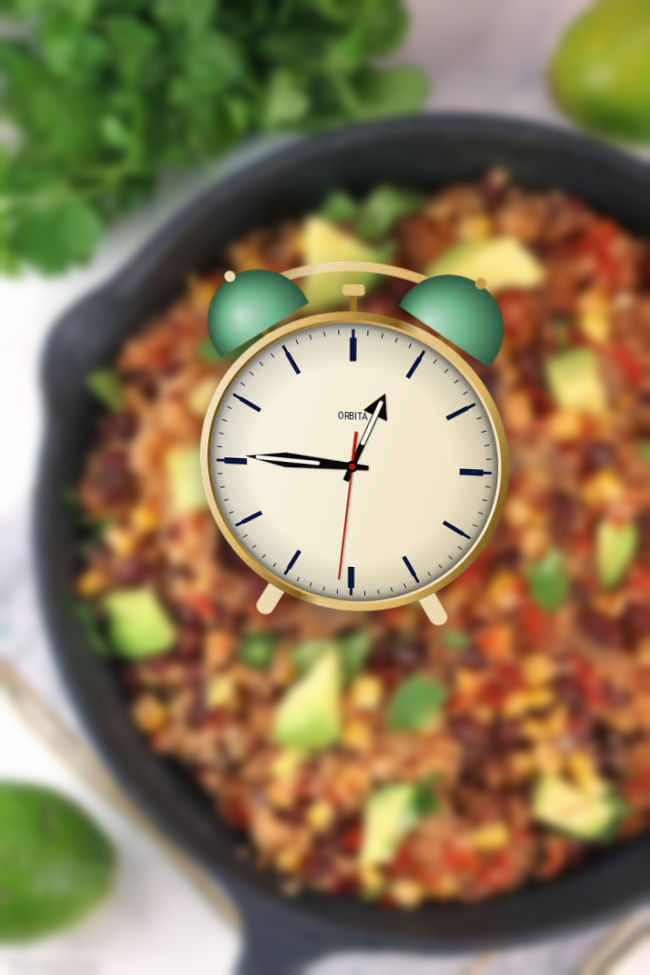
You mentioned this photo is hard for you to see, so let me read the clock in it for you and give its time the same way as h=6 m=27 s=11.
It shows h=12 m=45 s=31
